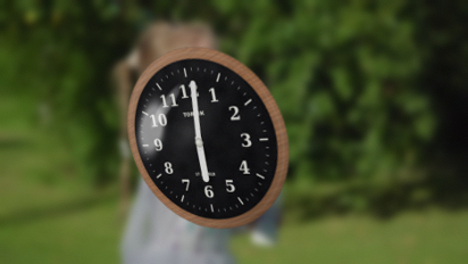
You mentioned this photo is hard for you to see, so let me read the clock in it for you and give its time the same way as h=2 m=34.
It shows h=6 m=1
